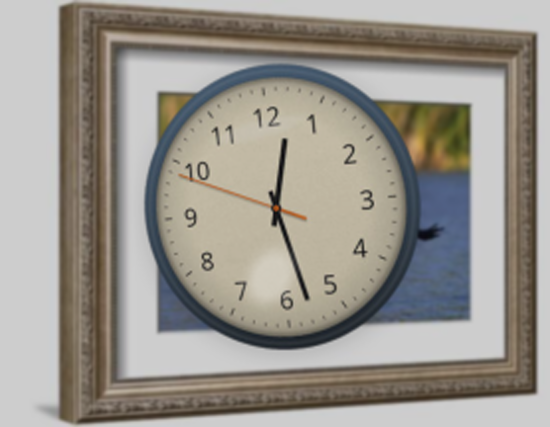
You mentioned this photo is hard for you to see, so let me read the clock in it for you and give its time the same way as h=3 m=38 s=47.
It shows h=12 m=27 s=49
